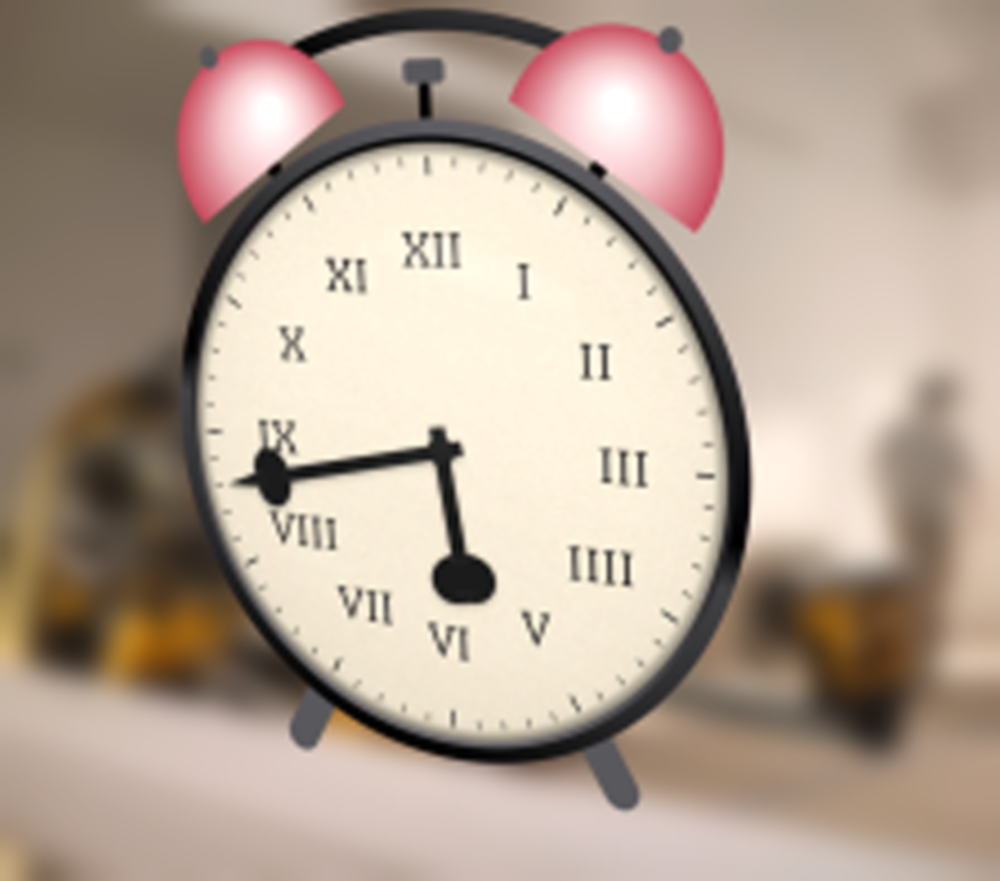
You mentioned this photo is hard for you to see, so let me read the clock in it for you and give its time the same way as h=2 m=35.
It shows h=5 m=43
